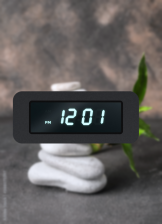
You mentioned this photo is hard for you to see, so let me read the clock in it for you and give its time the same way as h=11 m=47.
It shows h=12 m=1
